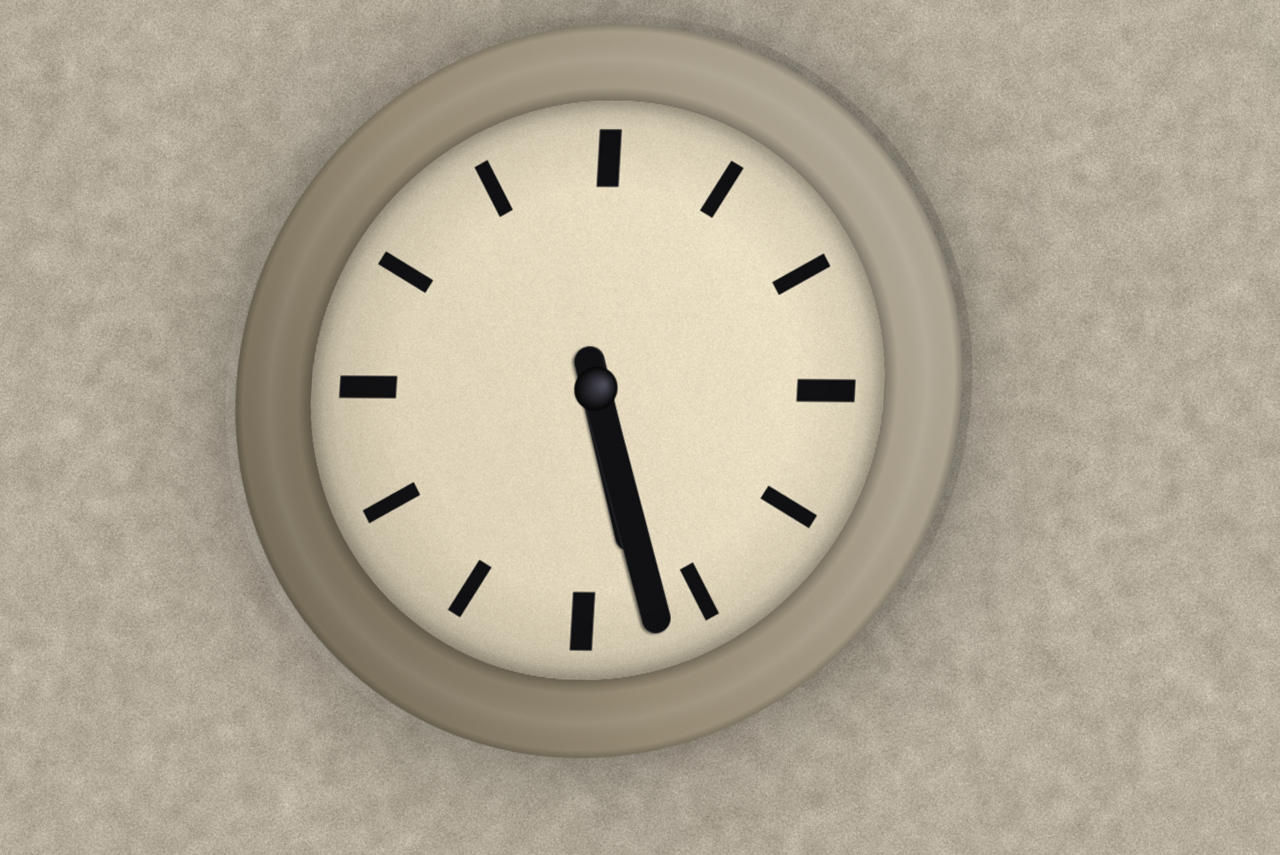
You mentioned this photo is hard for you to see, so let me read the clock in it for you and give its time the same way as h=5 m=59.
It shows h=5 m=27
